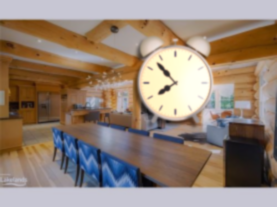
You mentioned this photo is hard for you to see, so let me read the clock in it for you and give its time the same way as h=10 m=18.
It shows h=7 m=53
